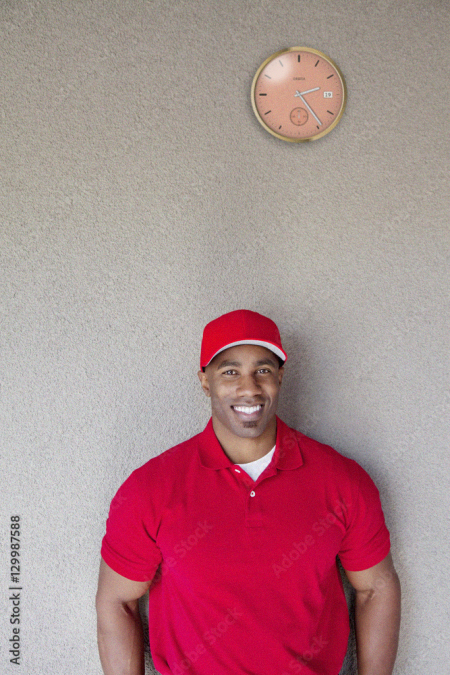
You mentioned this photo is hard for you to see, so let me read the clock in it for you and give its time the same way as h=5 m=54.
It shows h=2 m=24
